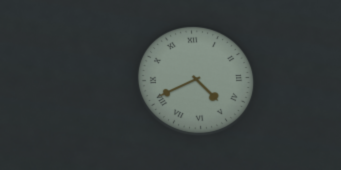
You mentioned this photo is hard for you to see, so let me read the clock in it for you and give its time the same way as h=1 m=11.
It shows h=4 m=41
